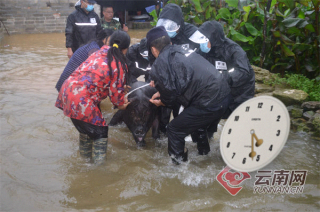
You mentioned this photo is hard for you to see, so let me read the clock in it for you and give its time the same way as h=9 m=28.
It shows h=4 m=27
